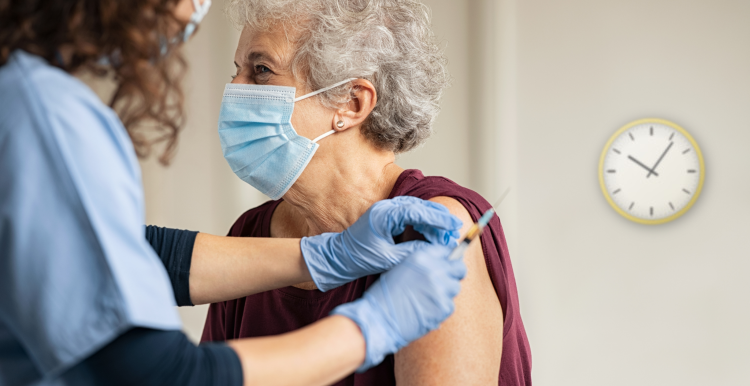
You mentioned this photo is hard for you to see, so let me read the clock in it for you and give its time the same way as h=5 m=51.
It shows h=10 m=6
